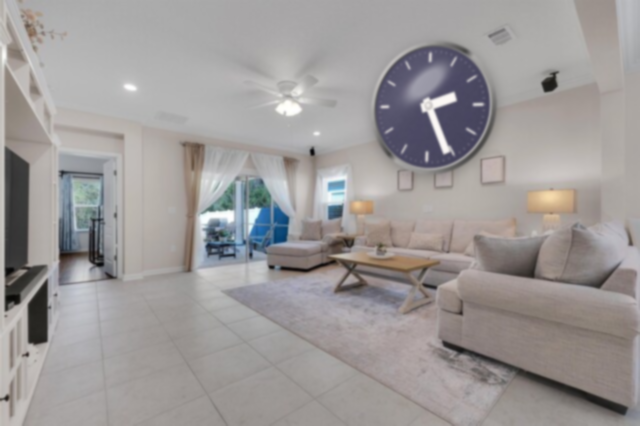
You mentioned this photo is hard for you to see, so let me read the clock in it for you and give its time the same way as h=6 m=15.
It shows h=2 m=26
